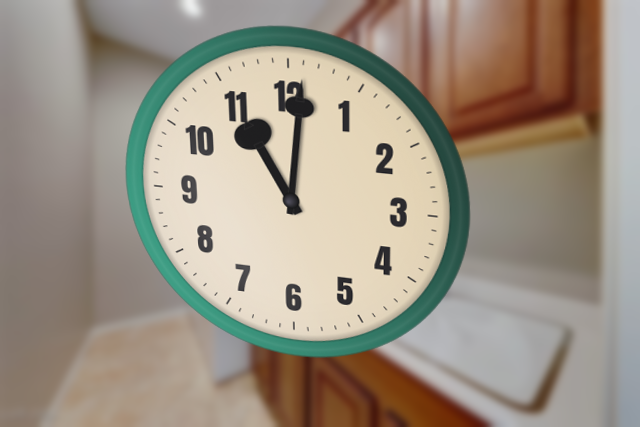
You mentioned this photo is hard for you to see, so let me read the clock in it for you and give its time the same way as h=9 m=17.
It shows h=11 m=1
